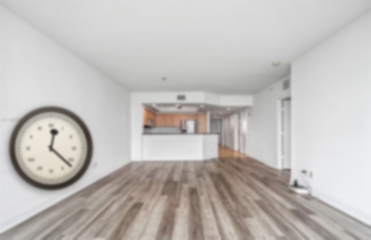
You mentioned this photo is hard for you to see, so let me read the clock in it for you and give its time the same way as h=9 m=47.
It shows h=12 m=22
